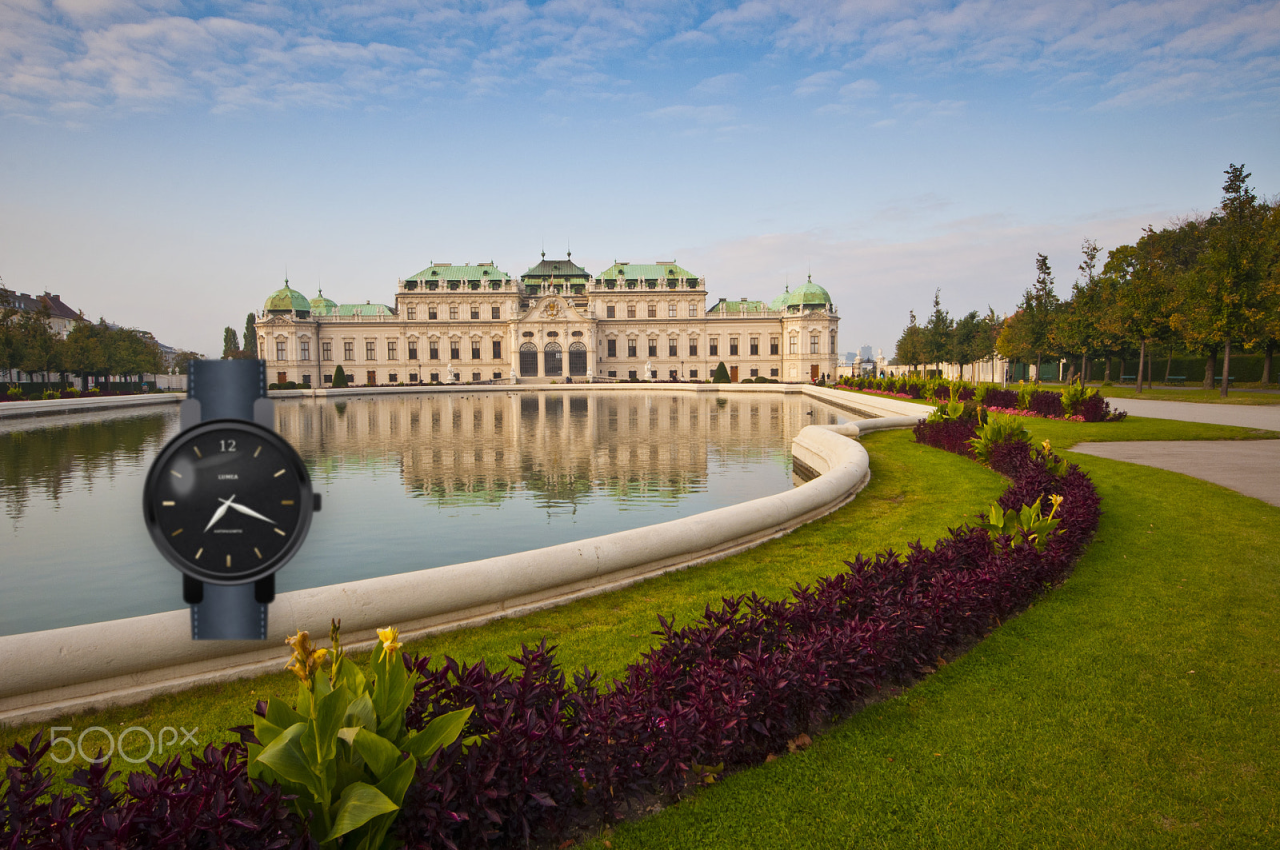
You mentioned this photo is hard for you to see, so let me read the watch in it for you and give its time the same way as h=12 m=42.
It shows h=7 m=19
